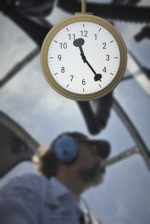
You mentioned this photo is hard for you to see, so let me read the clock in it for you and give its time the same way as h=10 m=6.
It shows h=11 m=24
